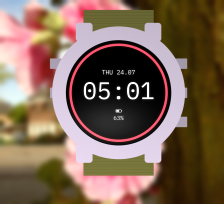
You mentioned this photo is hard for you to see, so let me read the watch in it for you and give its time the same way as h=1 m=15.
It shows h=5 m=1
